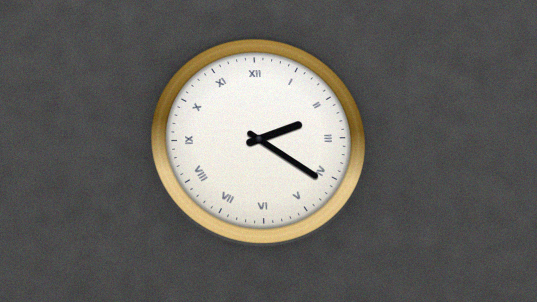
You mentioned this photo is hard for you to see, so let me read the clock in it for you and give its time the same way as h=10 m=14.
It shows h=2 m=21
